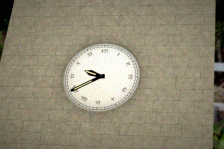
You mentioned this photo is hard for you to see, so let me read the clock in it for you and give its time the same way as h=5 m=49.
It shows h=9 m=40
